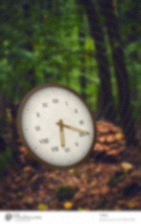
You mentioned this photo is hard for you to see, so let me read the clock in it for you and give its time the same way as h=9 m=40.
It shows h=6 m=19
